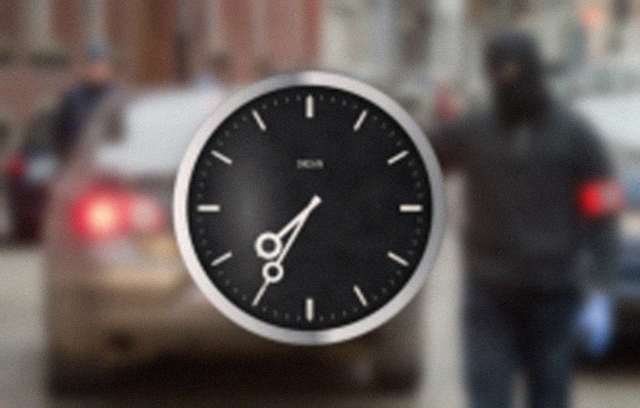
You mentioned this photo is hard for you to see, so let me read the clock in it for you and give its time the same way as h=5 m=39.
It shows h=7 m=35
